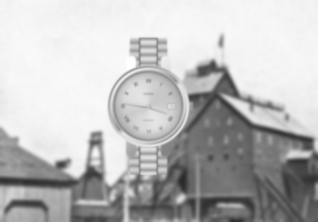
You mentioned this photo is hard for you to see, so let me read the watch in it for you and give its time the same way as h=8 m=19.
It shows h=3 m=46
